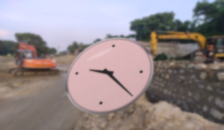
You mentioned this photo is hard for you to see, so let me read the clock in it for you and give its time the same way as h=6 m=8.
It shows h=9 m=22
